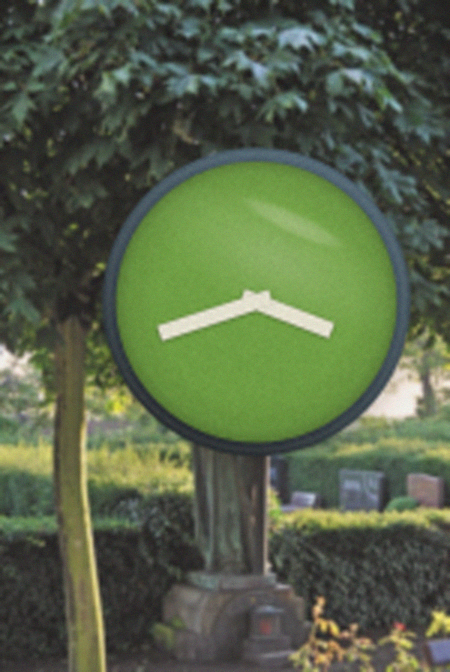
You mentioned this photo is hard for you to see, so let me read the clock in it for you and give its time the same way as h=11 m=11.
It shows h=3 m=42
